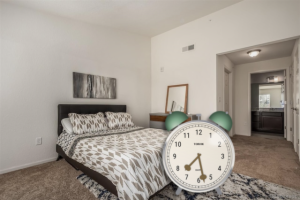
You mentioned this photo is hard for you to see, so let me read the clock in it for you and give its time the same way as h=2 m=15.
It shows h=7 m=28
